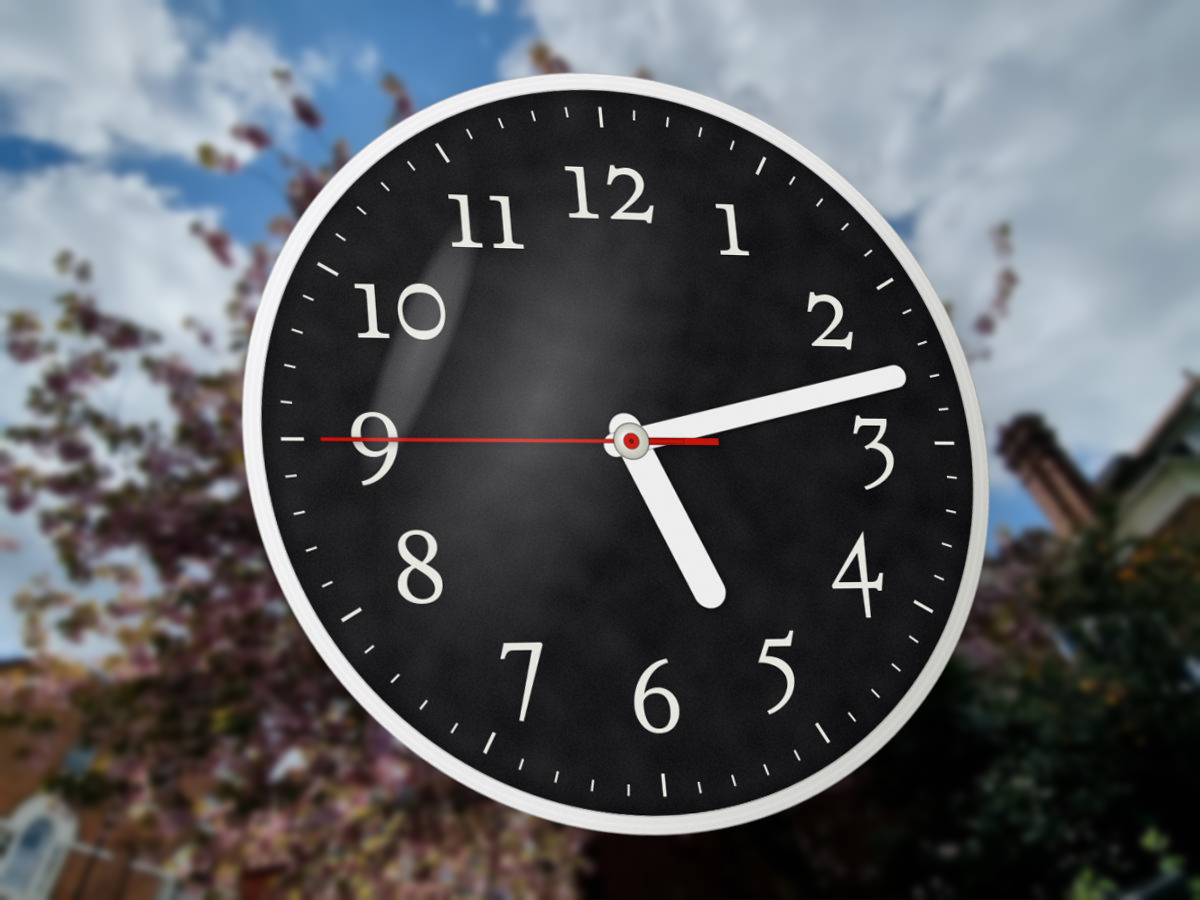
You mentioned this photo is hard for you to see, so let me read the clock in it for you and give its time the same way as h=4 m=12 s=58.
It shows h=5 m=12 s=45
